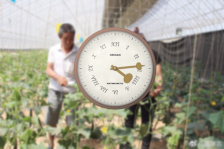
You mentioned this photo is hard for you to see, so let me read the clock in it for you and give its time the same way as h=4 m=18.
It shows h=4 m=14
